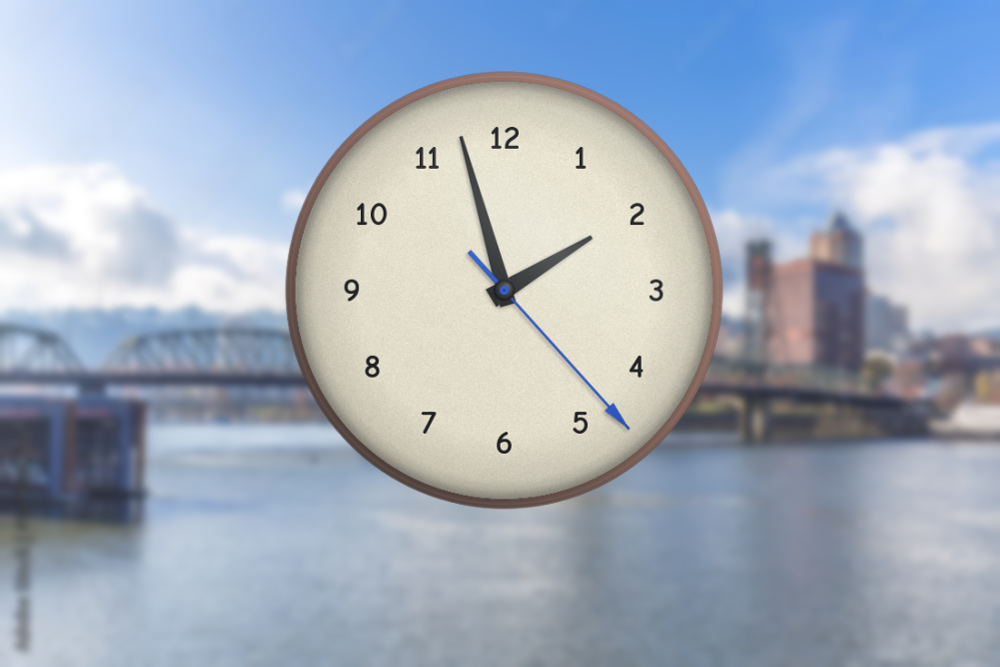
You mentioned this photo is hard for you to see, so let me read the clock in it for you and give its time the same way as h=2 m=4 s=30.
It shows h=1 m=57 s=23
